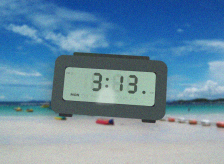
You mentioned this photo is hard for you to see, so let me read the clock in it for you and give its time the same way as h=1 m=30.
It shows h=3 m=13
